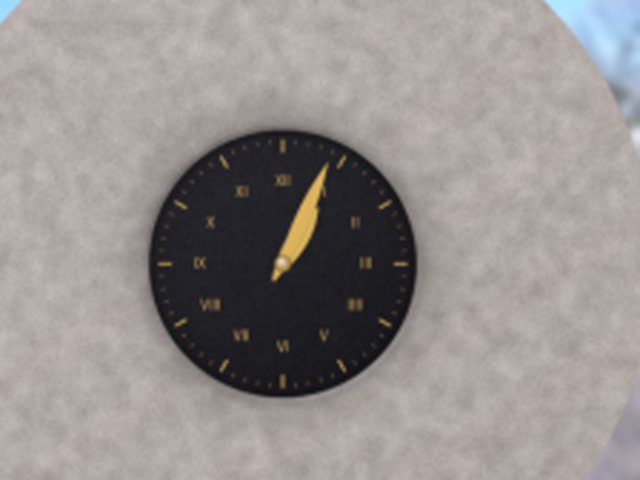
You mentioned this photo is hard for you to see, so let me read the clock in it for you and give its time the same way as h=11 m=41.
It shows h=1 m=4
